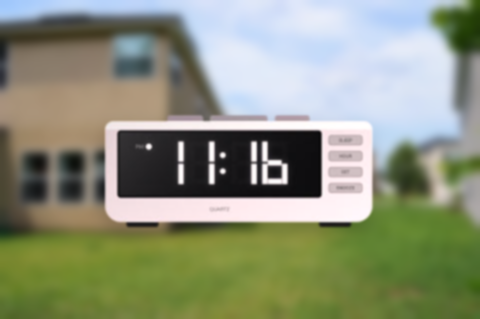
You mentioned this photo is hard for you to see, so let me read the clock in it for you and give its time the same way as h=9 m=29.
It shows h=11 m=16
